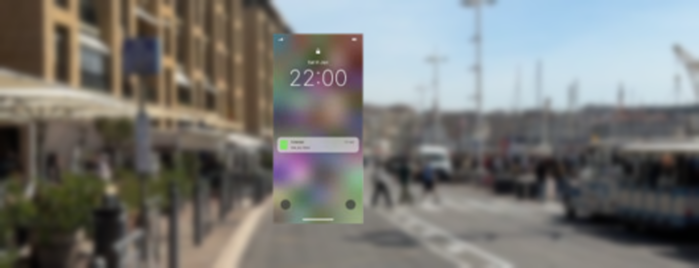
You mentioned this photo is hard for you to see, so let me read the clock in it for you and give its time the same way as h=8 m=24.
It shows h=22 m=0
